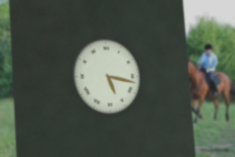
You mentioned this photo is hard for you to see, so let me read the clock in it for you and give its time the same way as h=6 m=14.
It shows h=5 m=17
